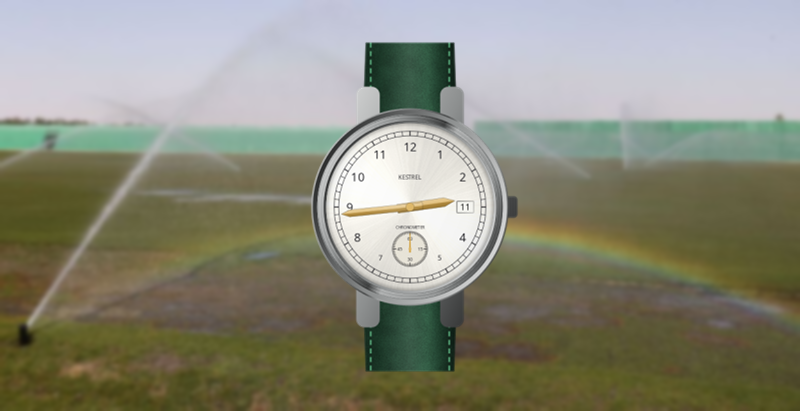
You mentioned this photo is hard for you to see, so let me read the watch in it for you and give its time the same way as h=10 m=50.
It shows h=2 m=44
